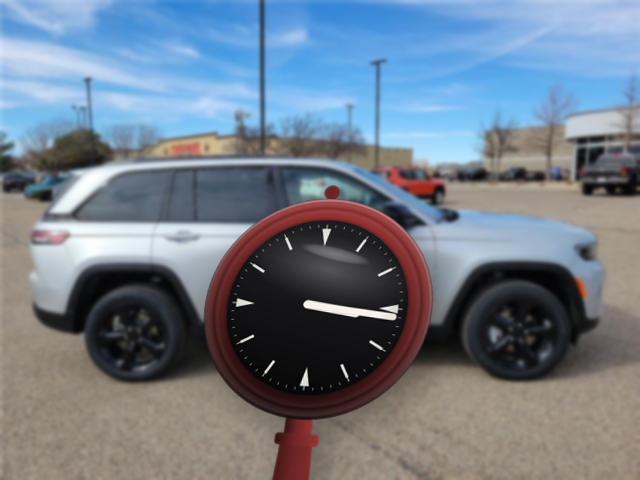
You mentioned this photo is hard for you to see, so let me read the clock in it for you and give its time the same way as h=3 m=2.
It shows h=3 m=16
